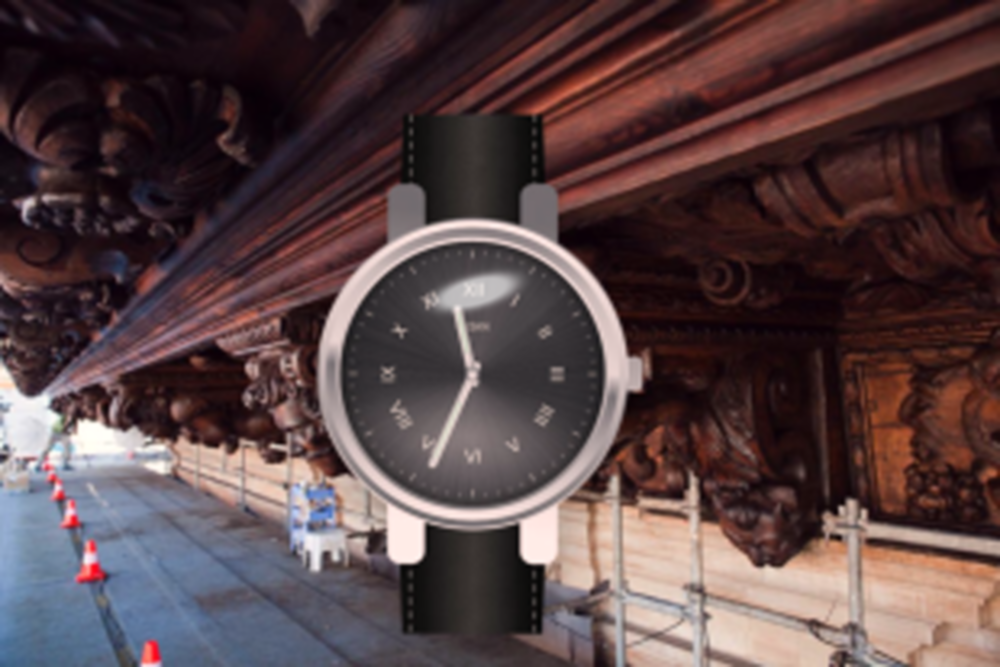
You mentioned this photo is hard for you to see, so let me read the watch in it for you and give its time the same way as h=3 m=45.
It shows h=11 m=34
